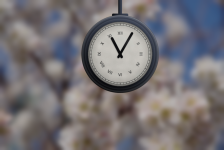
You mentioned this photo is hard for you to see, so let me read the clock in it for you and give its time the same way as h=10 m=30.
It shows h=11 m=5
